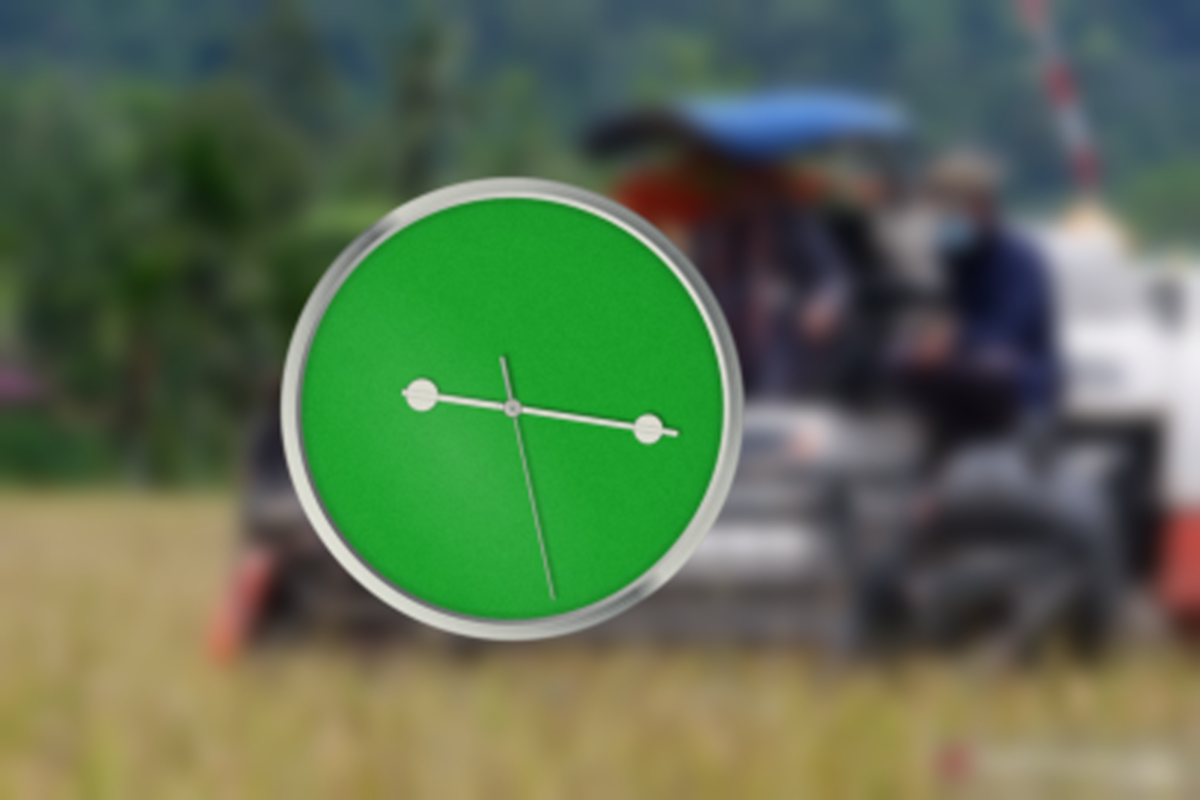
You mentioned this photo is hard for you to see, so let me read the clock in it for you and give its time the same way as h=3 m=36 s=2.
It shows h=9 m=16 s=28
